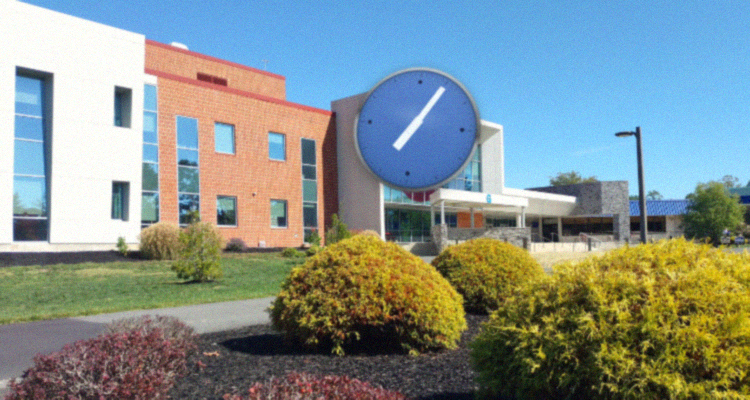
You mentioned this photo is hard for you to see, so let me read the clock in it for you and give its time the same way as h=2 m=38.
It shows h=7 m=5
